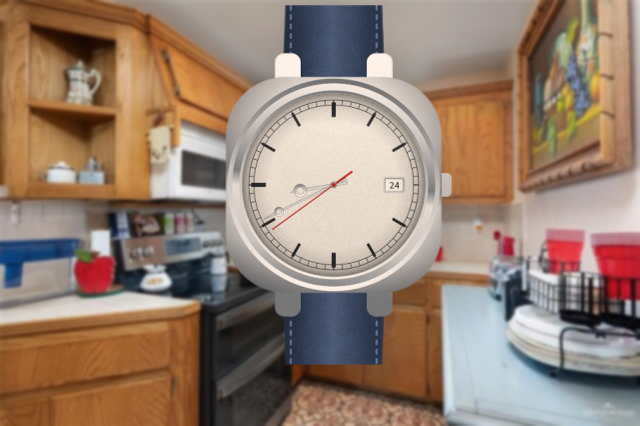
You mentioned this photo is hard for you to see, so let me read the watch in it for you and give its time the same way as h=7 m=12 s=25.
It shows h=8 m=40 s=39
